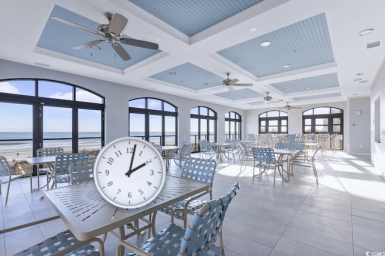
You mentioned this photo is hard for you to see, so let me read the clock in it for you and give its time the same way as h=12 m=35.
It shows h=2 m=2
